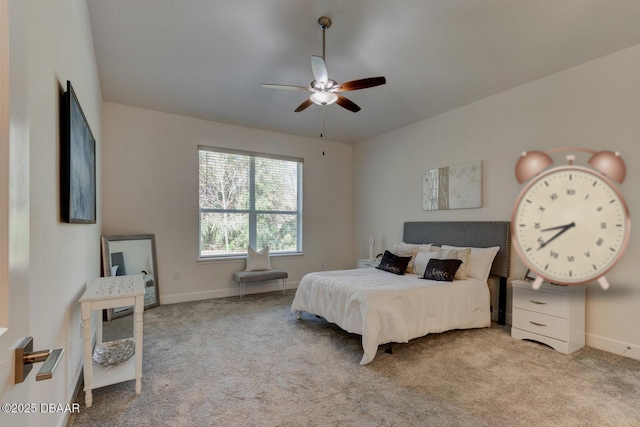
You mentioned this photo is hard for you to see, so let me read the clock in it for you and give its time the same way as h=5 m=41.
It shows h=8 m=39
